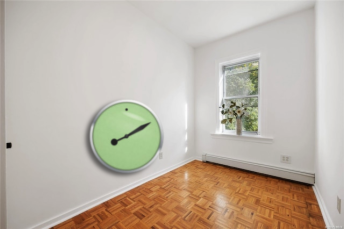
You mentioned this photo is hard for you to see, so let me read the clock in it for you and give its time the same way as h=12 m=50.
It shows h=8 m=10
